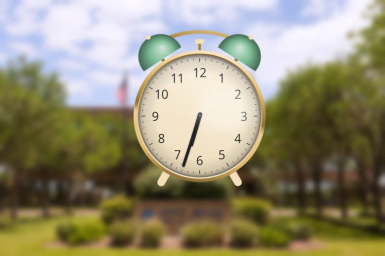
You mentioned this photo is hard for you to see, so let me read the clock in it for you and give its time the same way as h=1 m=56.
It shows h=6 m=33
